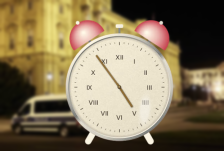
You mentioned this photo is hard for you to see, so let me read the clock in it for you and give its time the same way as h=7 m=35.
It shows h=4 m=54
